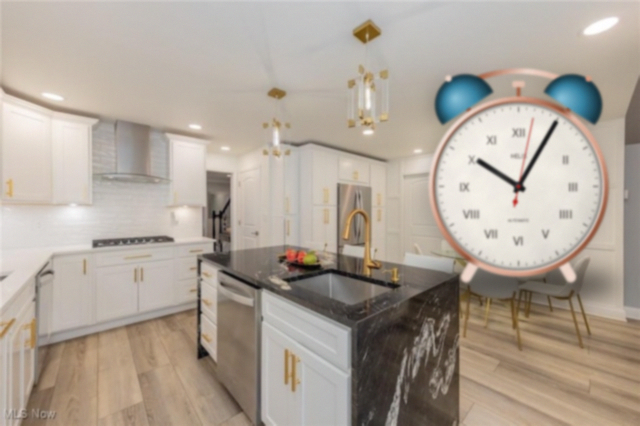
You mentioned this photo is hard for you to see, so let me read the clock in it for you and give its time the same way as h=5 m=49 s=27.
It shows h=10 m=5 s=2
